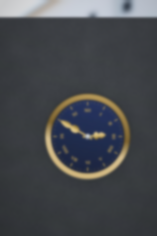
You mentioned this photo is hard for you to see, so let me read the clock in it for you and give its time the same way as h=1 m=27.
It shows h=2 m=50
